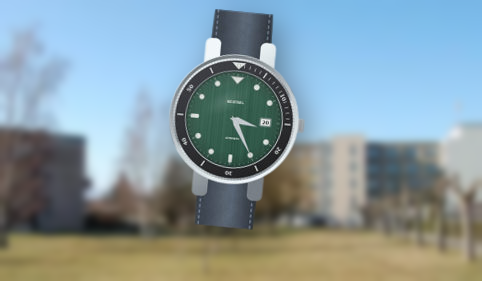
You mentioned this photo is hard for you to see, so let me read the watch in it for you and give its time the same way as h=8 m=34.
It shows h=3 m=25
